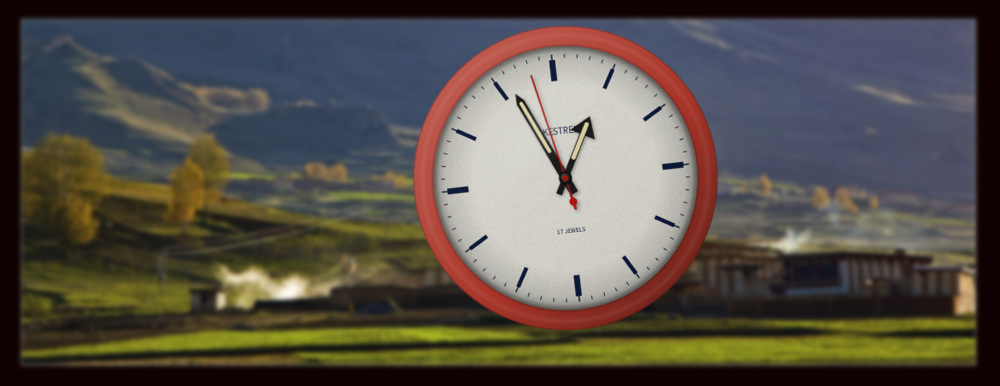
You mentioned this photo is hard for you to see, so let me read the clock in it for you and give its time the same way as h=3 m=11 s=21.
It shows h=12 m=55 s=58
